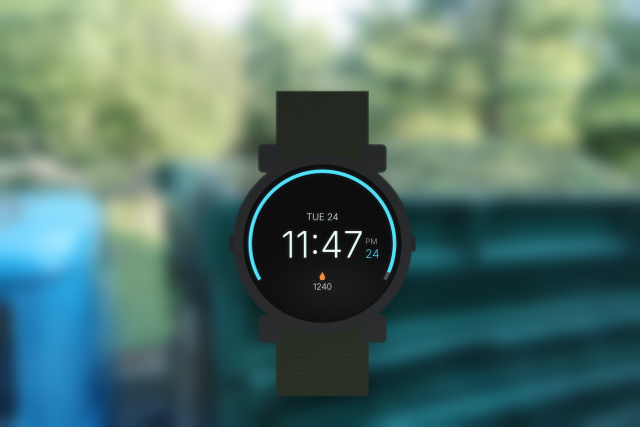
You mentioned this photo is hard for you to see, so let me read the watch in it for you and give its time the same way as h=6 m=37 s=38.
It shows h=11 m=47 s=24
